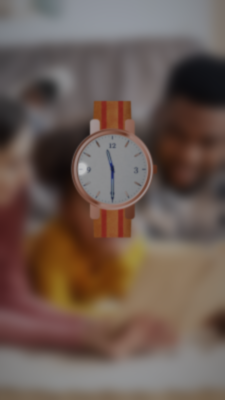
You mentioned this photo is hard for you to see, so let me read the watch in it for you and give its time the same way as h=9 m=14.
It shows h=11 m=30
